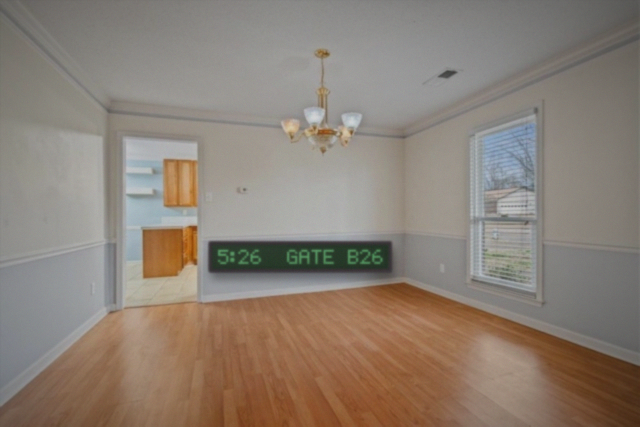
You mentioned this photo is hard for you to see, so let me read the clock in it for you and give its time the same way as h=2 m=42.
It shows h=5 m=26
